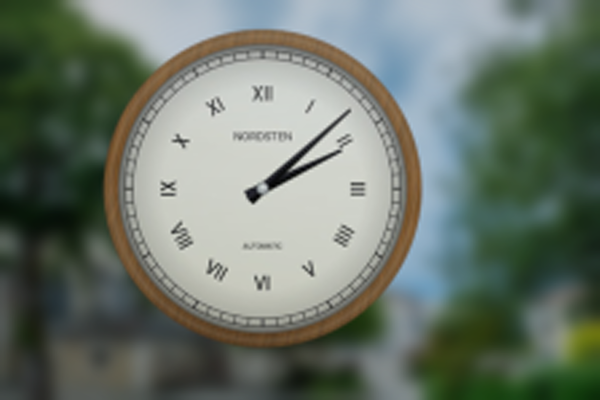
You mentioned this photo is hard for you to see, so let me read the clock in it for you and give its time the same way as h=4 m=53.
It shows h=2 m=8
